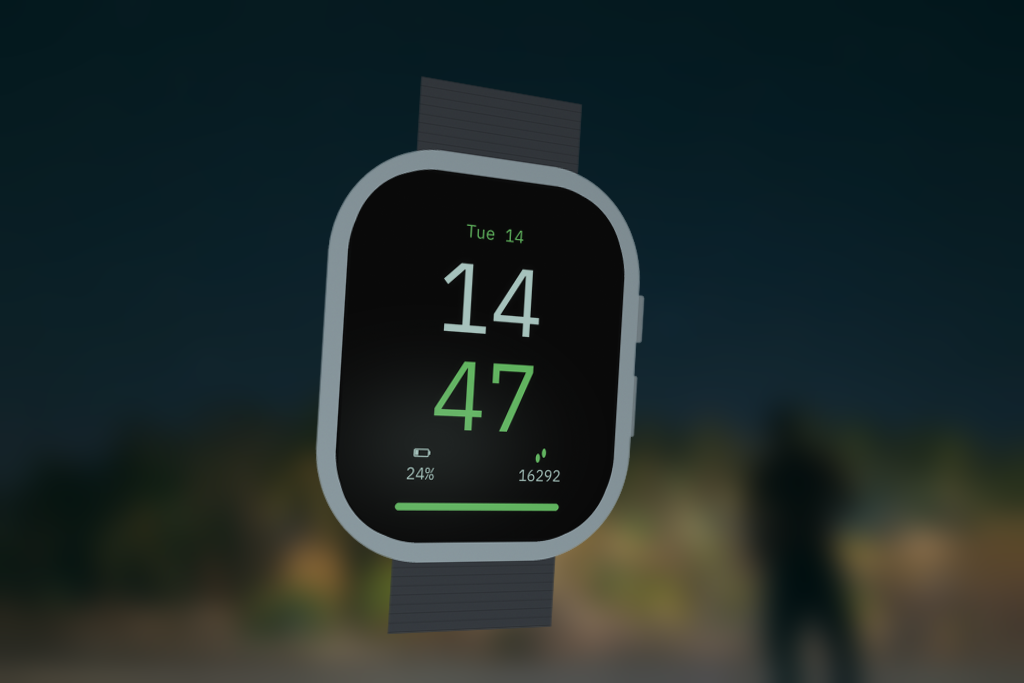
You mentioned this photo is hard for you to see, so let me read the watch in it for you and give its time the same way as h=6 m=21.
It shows h=14 m=47
